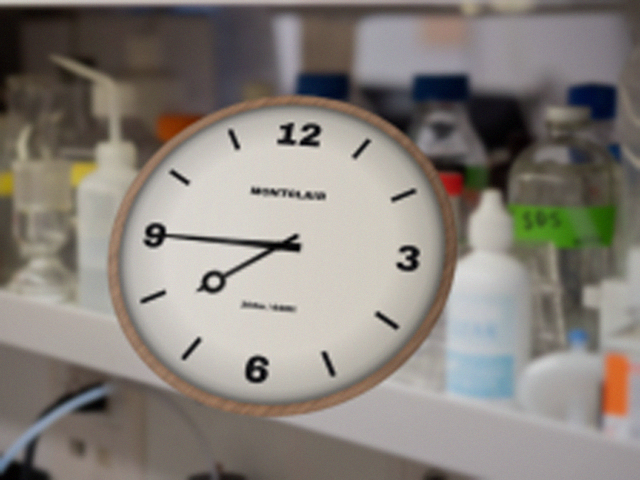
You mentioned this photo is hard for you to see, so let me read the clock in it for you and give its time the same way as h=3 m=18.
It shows h=7 m=45
